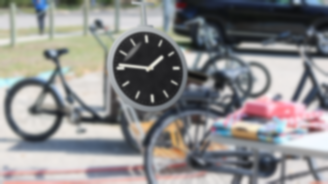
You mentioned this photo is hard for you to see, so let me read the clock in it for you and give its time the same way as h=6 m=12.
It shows h=1 m=46
